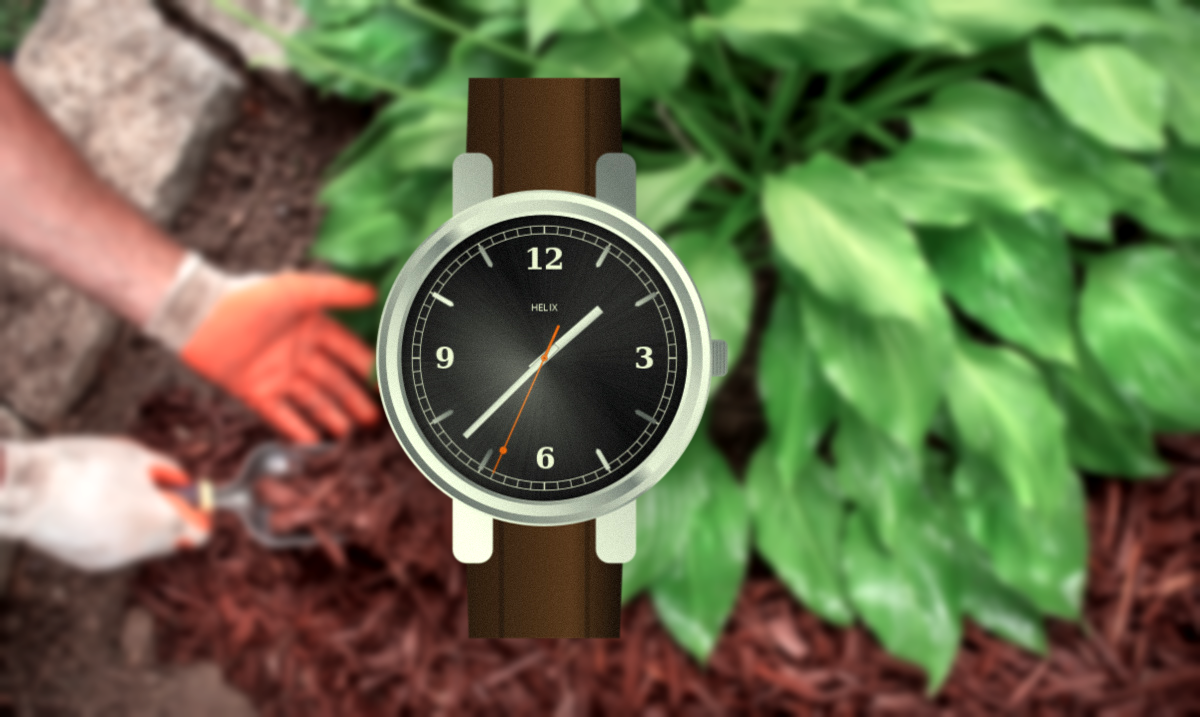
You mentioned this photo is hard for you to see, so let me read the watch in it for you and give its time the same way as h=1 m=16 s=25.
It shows h=1 m=37 s=34
